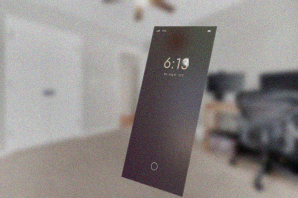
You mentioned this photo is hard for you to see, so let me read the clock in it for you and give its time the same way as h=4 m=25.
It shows h=6 m=13
